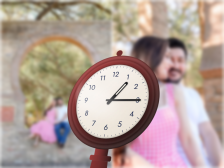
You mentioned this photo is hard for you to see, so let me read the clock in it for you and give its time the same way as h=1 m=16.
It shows h=1 m=15
